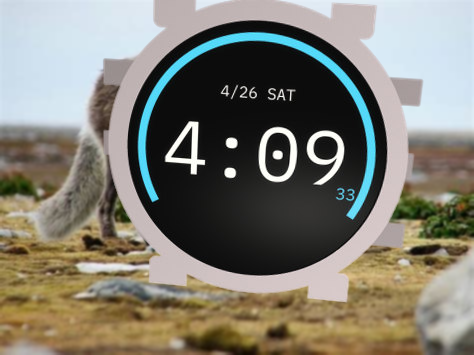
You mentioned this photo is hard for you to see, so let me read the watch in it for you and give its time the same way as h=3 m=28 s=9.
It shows h=4 m=9 s=33
